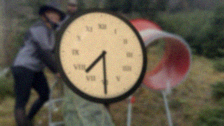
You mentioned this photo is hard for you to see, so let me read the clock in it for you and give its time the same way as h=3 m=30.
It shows h=7 m=30
